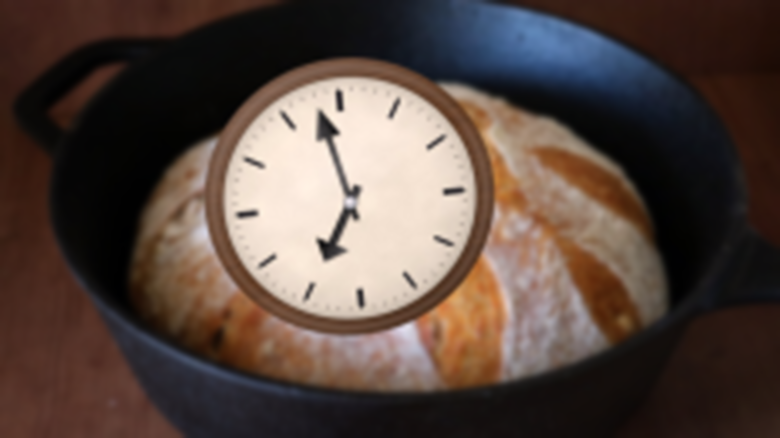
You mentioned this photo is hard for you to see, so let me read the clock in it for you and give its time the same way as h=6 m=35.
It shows h=6 m=58
